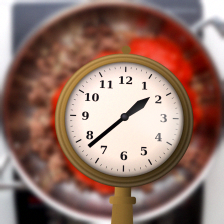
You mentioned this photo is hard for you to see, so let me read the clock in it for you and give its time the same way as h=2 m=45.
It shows h=1 m=38
